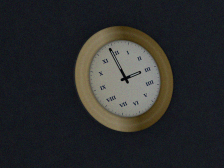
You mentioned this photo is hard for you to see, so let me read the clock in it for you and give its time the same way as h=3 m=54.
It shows h=2 m=59
